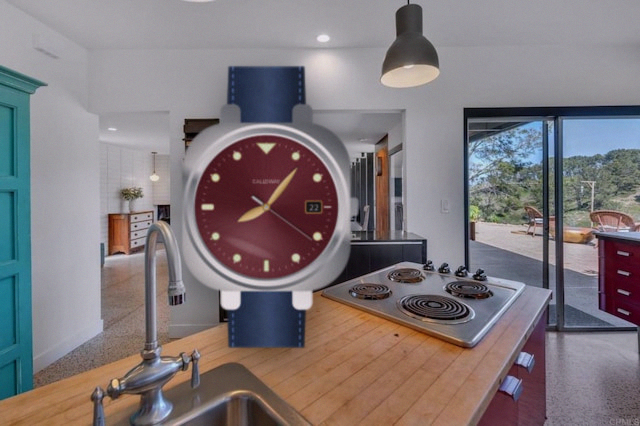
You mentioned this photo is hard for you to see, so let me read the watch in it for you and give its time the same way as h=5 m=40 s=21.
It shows h=8 m=6 s=21
